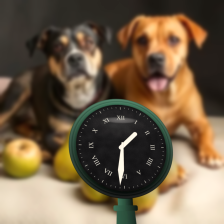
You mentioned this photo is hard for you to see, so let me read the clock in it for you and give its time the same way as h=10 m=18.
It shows h=1 m=31
